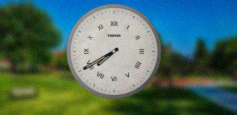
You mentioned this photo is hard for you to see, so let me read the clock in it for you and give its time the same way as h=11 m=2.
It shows h=7 m=40
